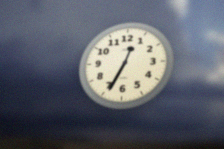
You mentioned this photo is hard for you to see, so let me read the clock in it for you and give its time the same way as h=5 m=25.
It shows h=12 m=34
